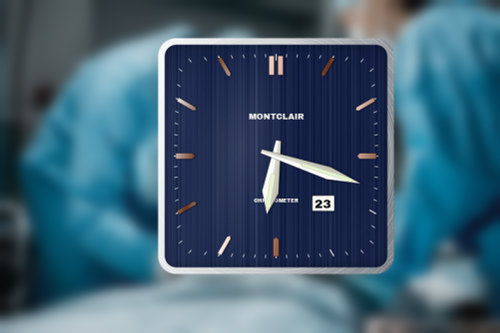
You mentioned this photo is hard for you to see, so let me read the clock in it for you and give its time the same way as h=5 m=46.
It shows h=6 m=18
